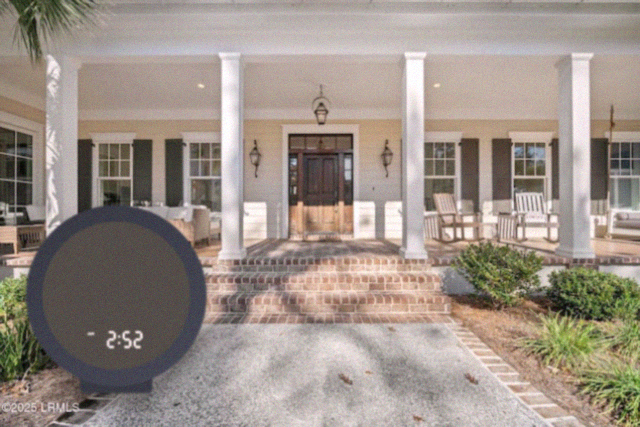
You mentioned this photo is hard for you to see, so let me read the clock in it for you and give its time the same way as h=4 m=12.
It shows h=2 m=52
